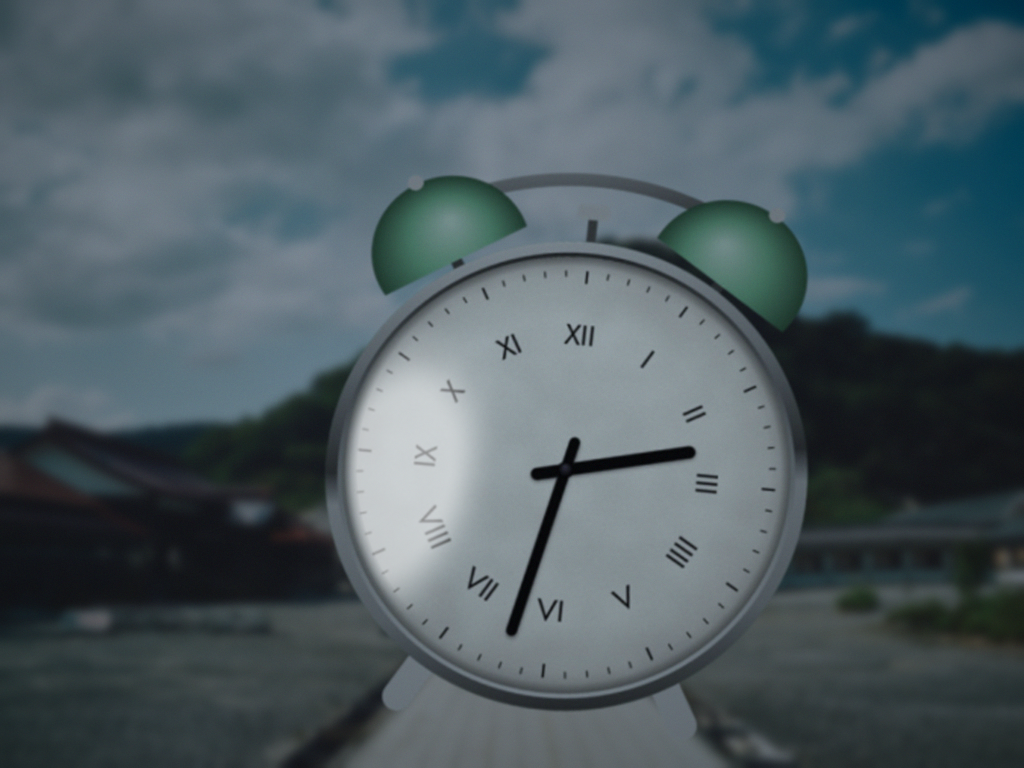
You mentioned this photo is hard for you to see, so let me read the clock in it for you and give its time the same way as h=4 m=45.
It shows h=2 m=32
